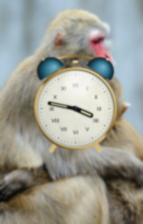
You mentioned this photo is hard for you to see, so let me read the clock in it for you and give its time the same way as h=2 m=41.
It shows h=3 m=47
